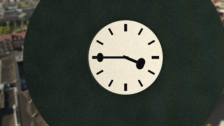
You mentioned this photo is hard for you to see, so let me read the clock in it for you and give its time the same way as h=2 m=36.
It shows h=3 m=45
